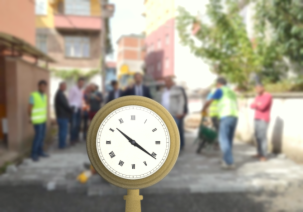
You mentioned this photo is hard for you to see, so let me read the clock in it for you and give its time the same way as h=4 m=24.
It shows h=10 m=21
